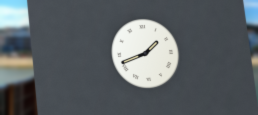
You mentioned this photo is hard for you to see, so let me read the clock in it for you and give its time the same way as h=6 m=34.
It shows h=1 m=42
